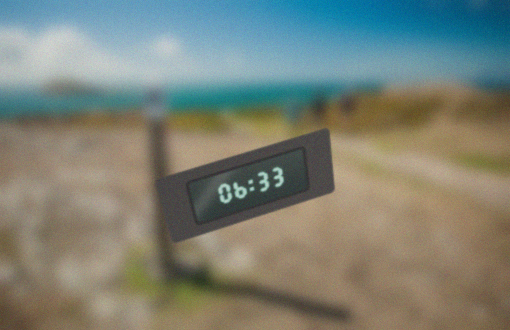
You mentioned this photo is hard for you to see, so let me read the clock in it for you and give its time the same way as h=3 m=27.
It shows h=6 m=33
